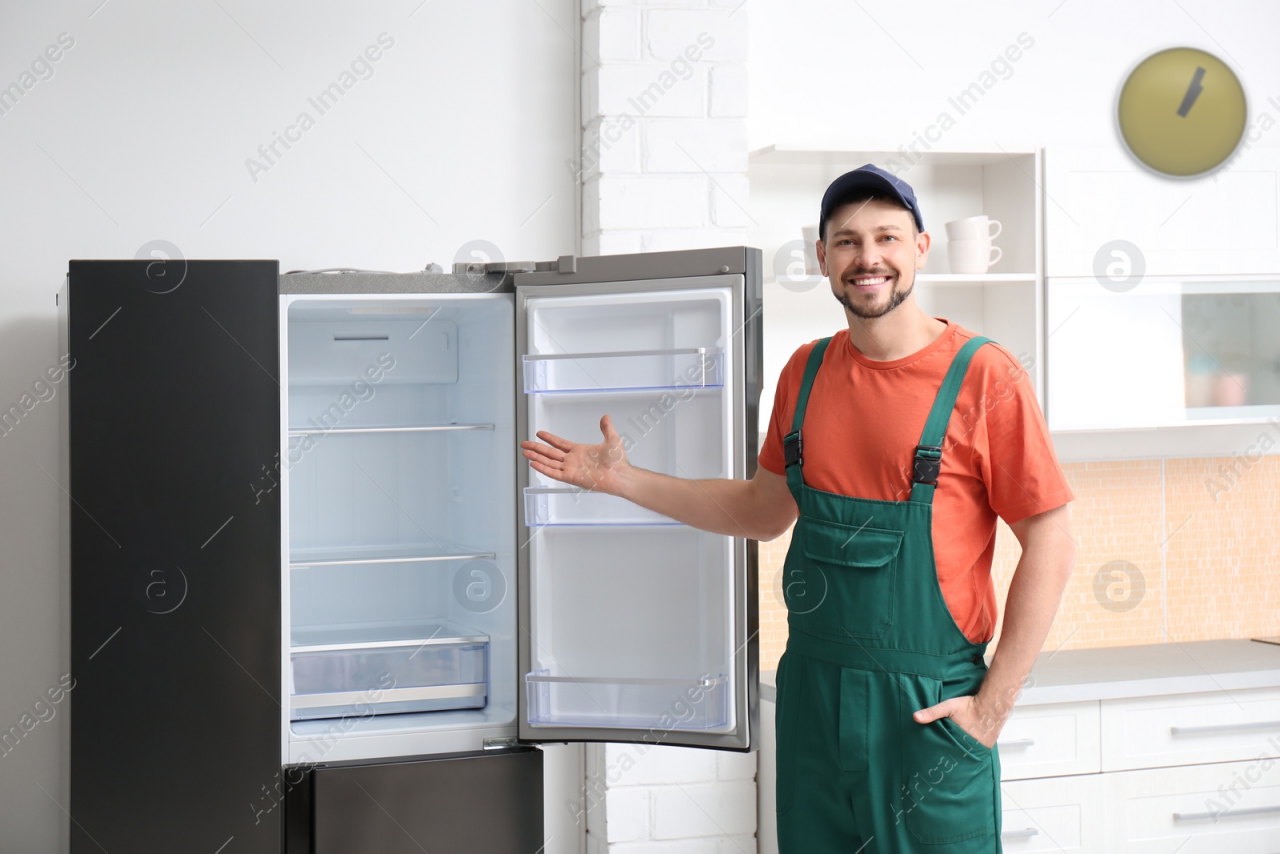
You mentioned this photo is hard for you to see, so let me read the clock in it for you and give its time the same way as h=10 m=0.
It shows h=1 m=4
